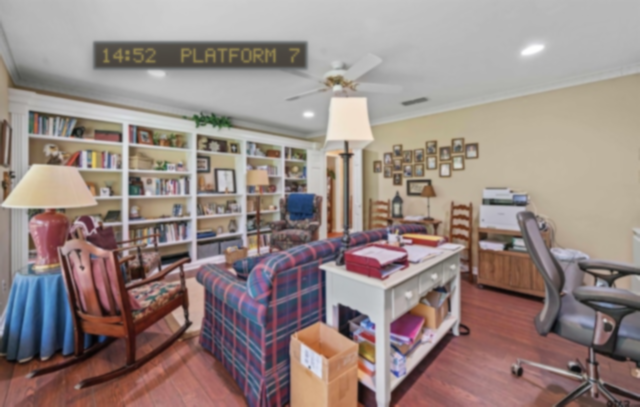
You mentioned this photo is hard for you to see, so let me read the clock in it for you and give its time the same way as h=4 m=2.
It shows h=14 m=52
